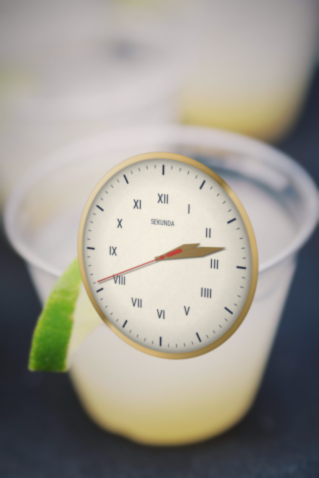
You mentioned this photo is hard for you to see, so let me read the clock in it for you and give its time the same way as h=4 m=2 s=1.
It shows h=2 m=12 s=41
